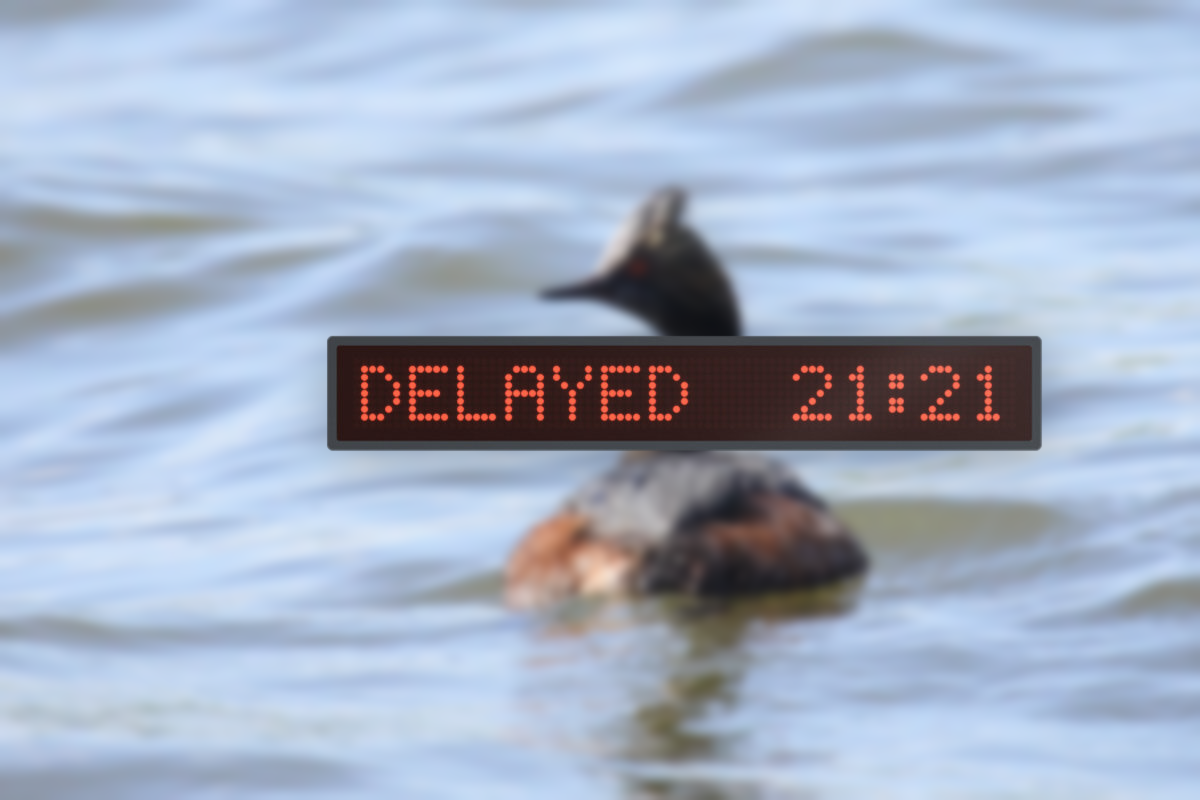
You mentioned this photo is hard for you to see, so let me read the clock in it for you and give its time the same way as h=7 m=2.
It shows h=21 m=21
